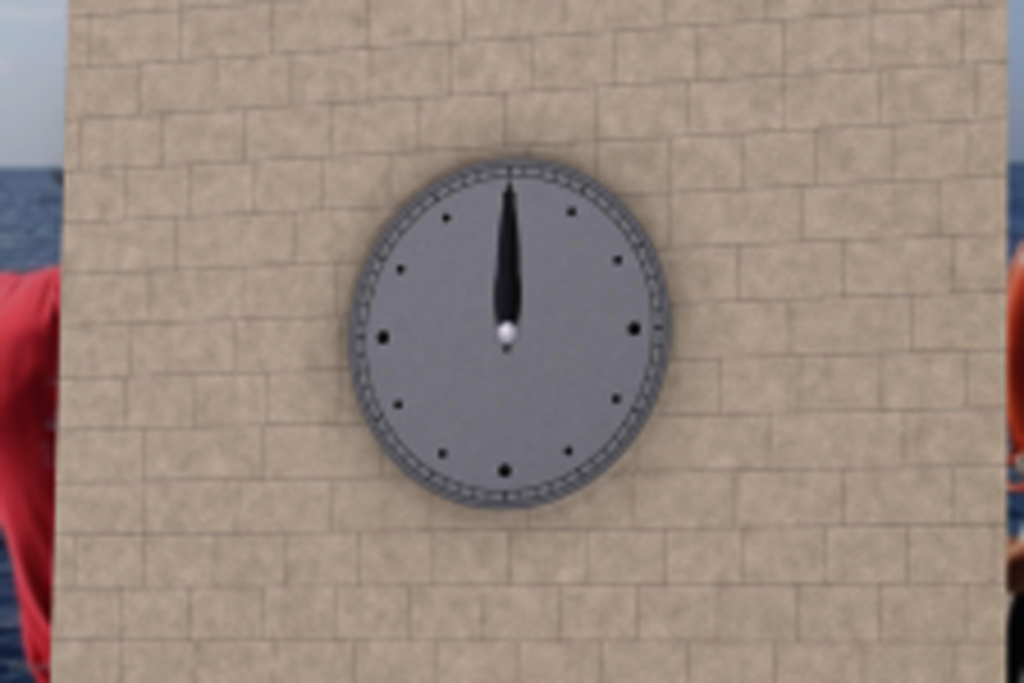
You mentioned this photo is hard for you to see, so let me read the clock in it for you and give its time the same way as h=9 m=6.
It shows h=12 m=0
